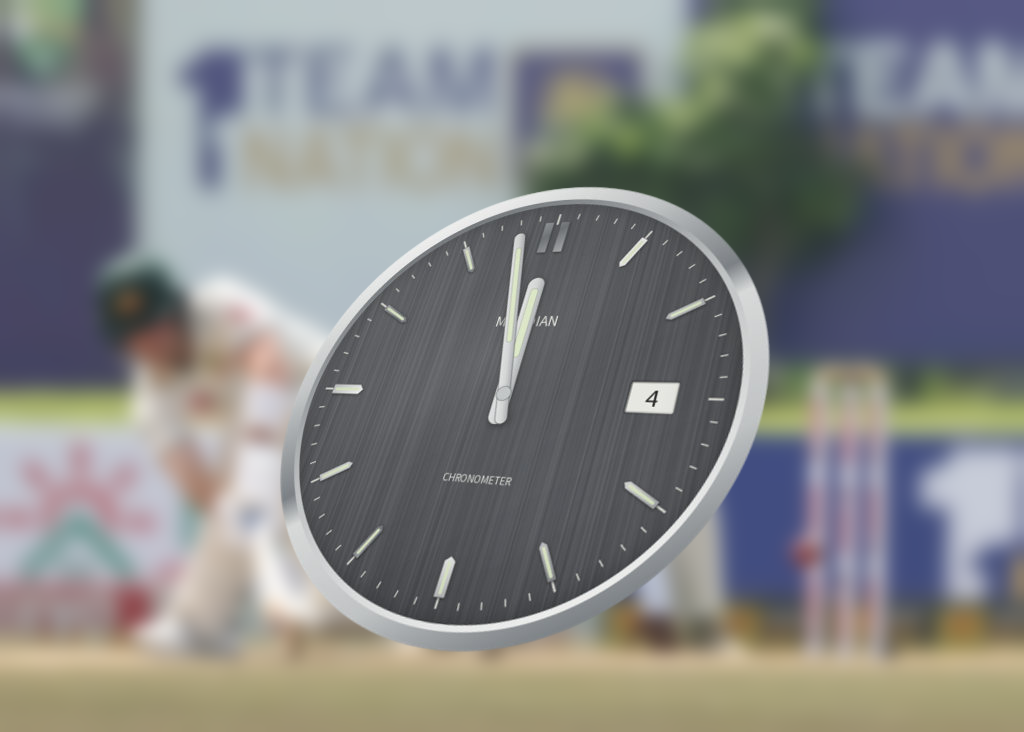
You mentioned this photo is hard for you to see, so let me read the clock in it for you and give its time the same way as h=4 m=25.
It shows h=11 m=58
